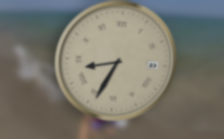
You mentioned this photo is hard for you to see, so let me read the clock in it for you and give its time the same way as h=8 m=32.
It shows h=8 m=34
